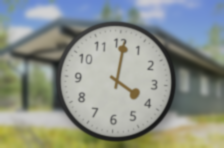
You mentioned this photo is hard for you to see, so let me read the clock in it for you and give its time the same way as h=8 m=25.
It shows h=4 m=1
